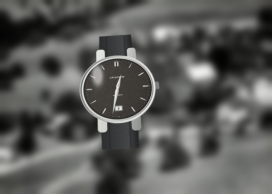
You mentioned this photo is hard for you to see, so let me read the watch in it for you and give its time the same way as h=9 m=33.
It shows h=12 m=32
